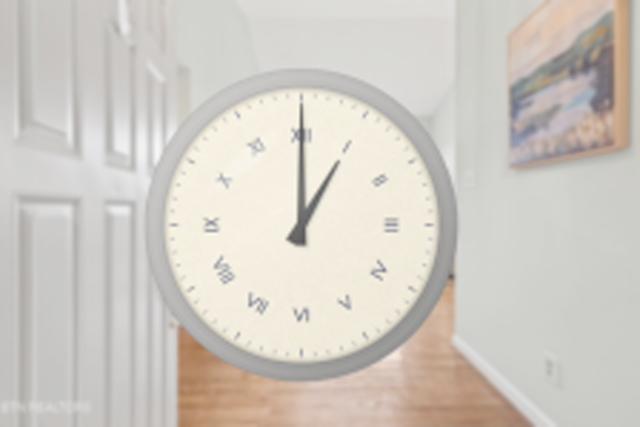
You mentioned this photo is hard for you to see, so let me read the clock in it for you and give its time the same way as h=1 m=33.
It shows h=1 m=0
